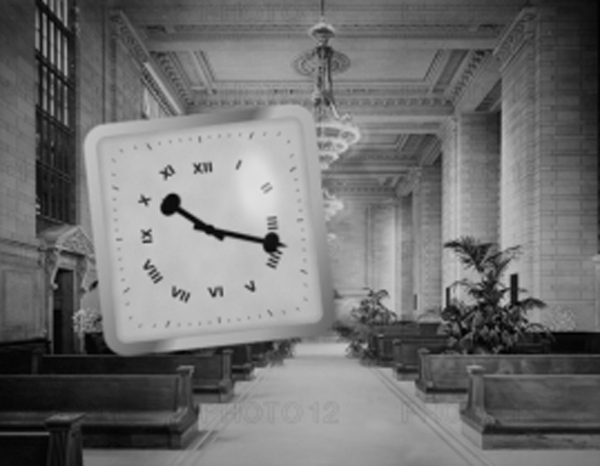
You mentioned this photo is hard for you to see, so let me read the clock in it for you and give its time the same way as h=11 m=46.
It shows h=10 m=18
